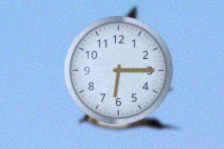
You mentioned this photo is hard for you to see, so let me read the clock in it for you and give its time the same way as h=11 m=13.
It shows h=6 m=15
